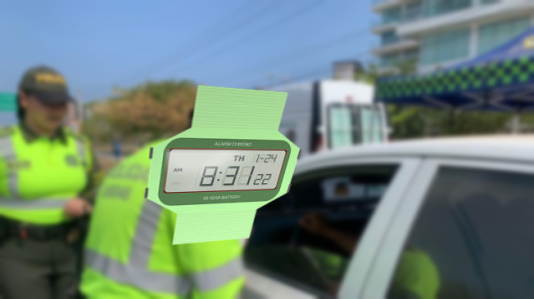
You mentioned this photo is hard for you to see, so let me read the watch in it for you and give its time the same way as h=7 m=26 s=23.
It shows h=8 m=31 s=22
